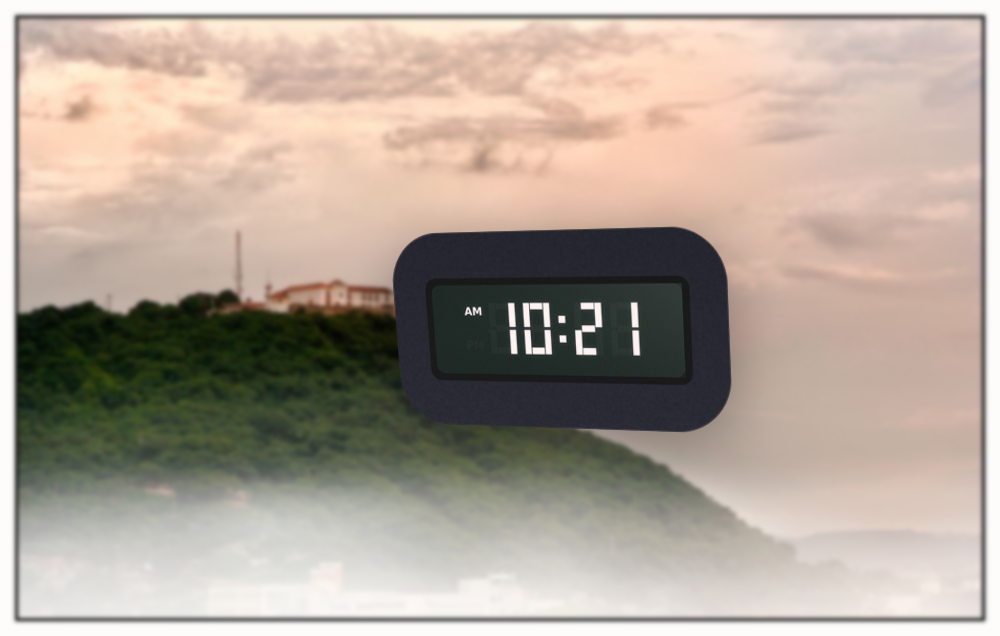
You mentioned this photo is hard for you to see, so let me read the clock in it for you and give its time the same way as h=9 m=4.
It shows h=10 m=21
